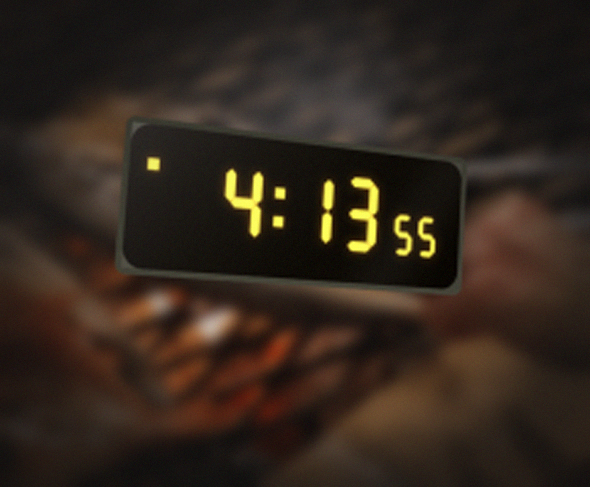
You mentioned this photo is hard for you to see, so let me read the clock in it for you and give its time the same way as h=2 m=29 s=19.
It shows h=4 m=13 s=55
